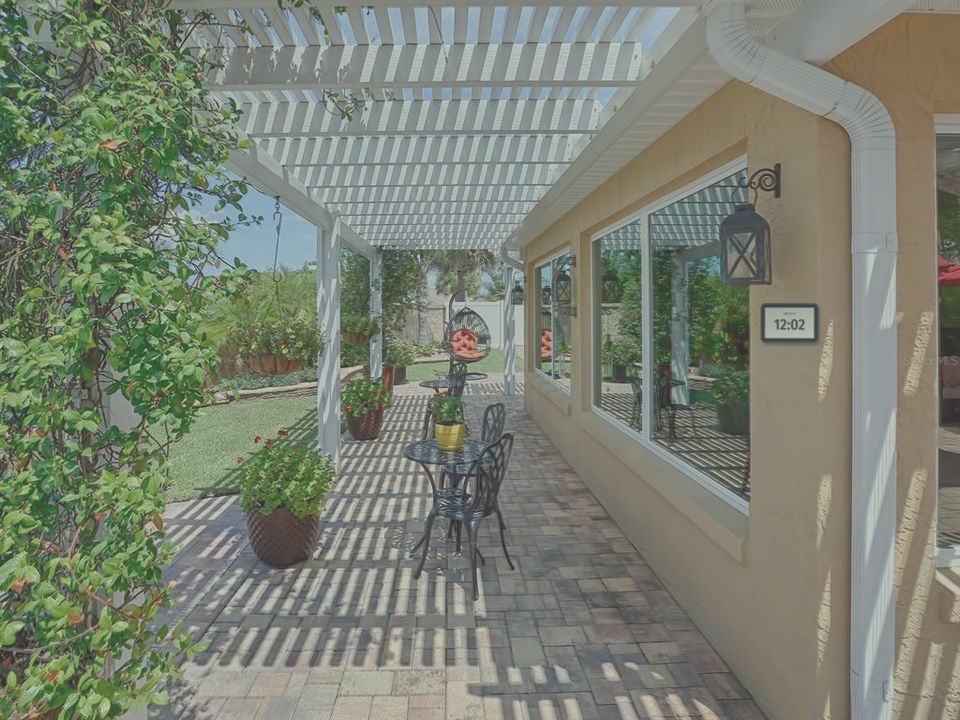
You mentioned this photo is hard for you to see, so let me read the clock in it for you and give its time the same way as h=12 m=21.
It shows h=12 m=2
